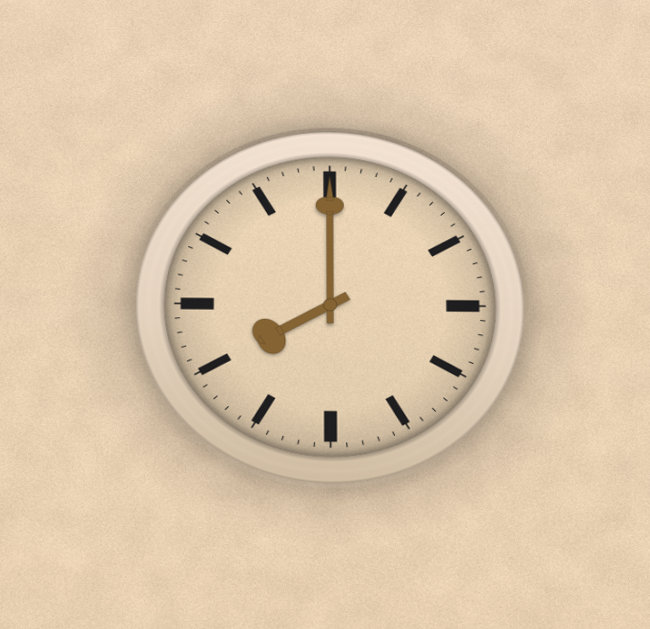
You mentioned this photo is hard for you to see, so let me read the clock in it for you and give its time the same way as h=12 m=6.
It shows h=8 m=0
